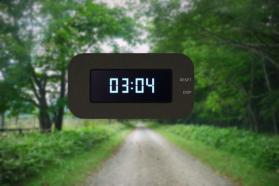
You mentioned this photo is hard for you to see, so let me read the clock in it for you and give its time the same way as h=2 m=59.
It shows h=3 m=4
